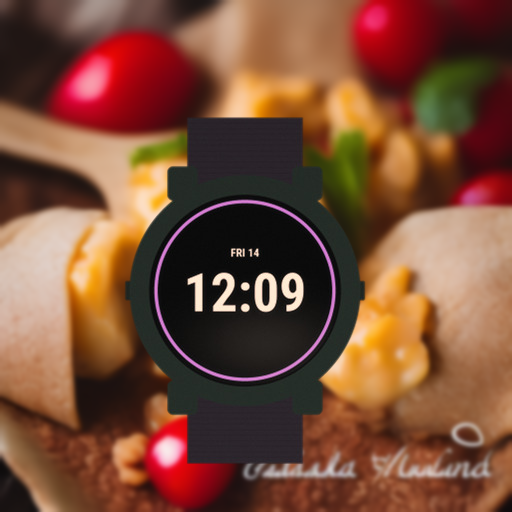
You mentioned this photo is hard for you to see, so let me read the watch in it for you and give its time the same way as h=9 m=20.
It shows h=12 m=9
